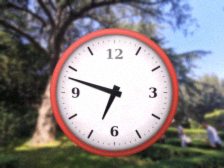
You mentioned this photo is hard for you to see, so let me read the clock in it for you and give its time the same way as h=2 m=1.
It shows h=6 m=48
